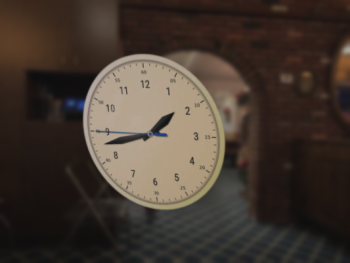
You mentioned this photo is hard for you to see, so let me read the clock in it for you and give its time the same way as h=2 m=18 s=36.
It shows h=1 m=42 s=45
